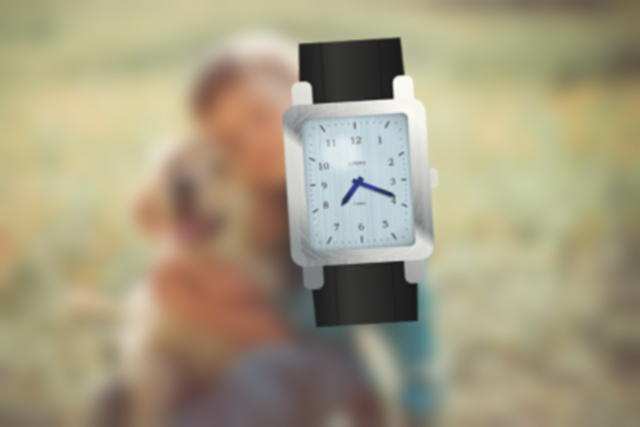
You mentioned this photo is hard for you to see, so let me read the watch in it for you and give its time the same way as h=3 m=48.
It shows h=7 m=19
